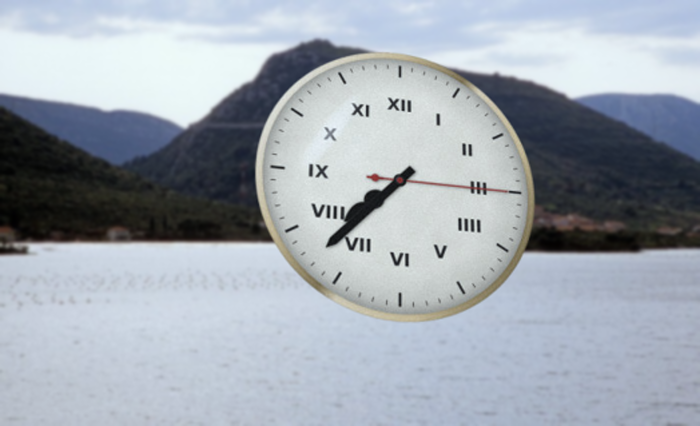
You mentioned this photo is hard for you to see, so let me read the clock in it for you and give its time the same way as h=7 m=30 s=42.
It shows h=7 m=37 s=15
